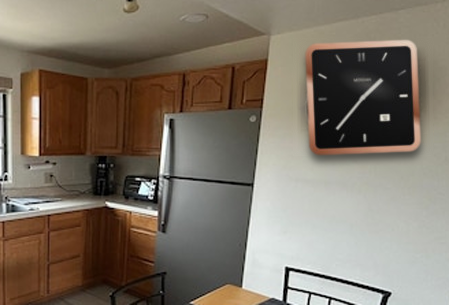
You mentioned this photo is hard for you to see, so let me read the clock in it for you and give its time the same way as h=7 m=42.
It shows h=1 m=37
